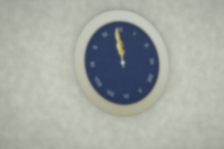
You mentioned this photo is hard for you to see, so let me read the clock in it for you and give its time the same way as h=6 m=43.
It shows h=11 m=59
